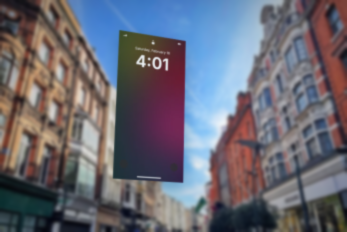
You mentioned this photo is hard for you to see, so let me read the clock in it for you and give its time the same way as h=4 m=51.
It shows h=4 m=1
